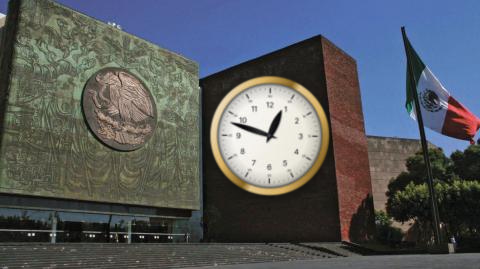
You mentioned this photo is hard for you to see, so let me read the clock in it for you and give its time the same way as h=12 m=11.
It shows h=12 m=48
